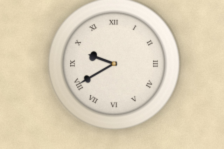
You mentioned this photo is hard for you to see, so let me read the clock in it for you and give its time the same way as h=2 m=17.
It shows h=9 m=40
